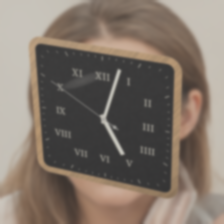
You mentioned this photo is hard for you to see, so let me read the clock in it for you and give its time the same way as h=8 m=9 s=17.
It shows h=5 m=2 s=50
